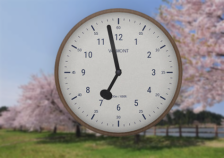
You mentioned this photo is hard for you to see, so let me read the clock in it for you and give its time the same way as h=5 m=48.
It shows h=6 m=58
